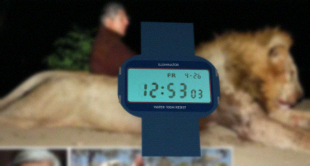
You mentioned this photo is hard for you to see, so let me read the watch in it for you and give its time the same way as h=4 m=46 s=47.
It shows h=12 m=53 s=3
